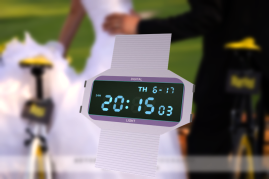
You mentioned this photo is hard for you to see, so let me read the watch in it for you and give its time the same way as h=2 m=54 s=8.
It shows h=20 m=15 s=3
